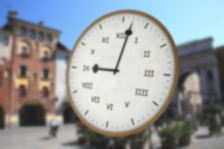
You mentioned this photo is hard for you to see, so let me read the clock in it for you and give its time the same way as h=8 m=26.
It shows h=9 m=2
